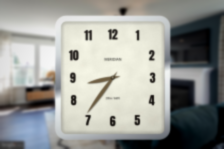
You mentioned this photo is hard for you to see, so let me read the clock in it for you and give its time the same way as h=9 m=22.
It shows h=8 m=36
